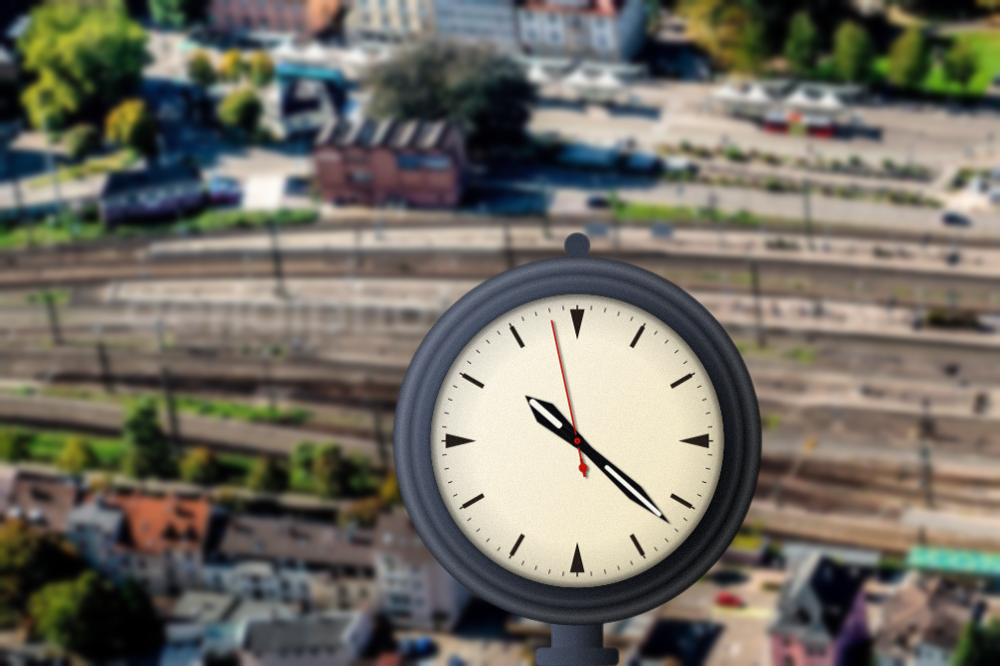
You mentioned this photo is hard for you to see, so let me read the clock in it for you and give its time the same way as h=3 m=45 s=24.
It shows h=10 m=21 s=58
